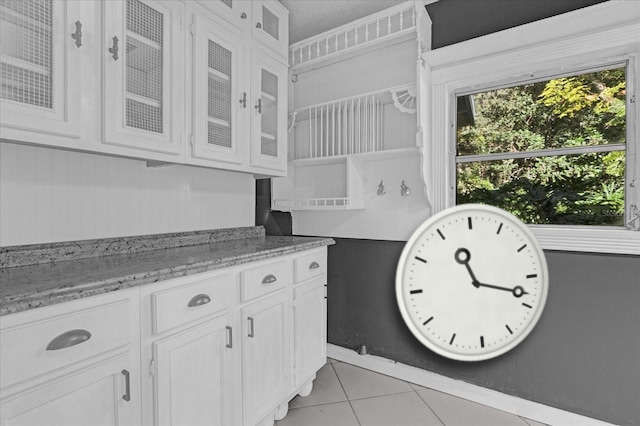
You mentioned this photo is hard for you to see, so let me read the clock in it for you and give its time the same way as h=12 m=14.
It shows h=11 m=18
